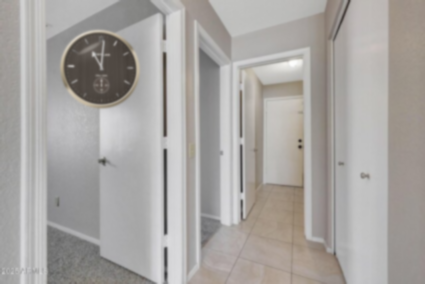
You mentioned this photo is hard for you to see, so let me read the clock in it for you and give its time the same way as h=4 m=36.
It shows h=11 m=1
